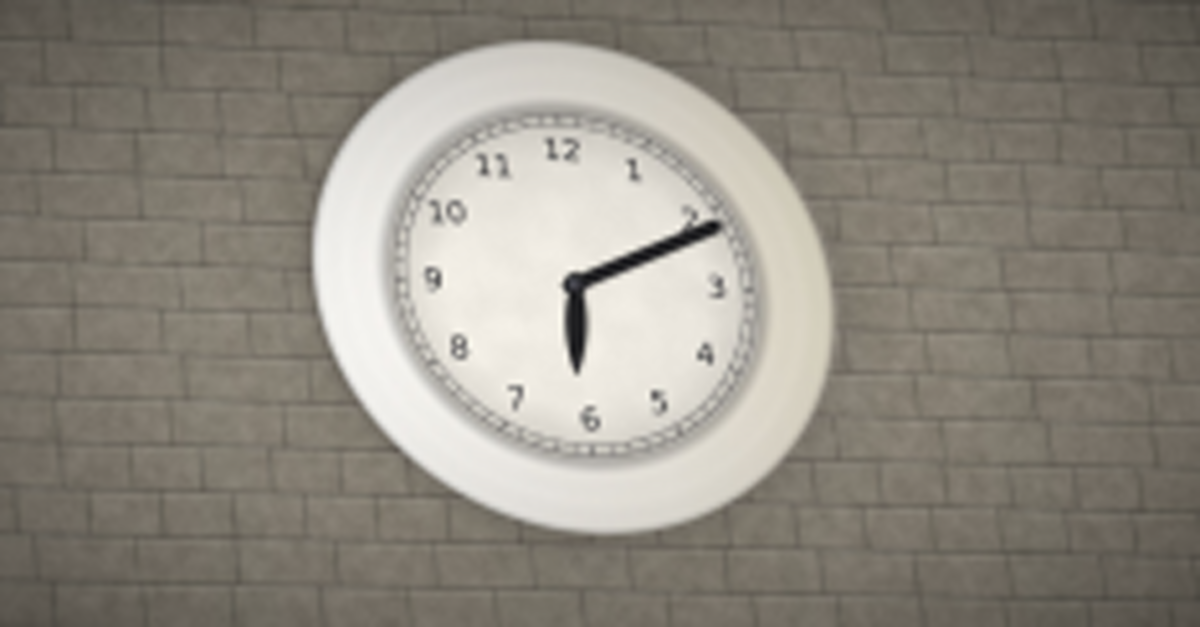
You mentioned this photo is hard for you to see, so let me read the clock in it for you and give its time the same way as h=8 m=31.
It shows h=6 m=11
